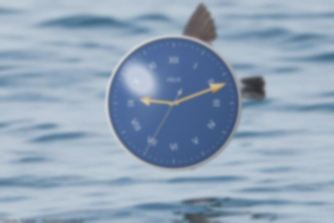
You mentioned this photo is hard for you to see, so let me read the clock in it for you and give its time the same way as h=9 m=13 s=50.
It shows h=9 m=11 s=35
